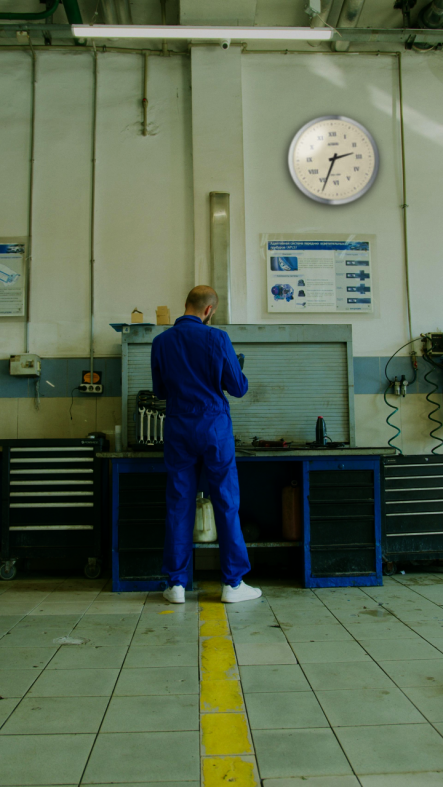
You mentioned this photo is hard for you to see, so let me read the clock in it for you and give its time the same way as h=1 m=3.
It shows h=2 m=34
